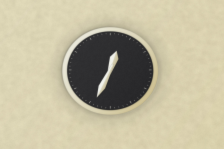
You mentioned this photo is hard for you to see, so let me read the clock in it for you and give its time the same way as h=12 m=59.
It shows h=12 m=34
